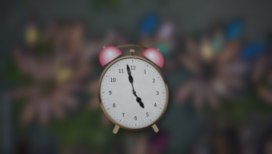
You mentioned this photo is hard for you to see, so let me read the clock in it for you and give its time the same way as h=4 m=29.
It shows h=4 m=58
